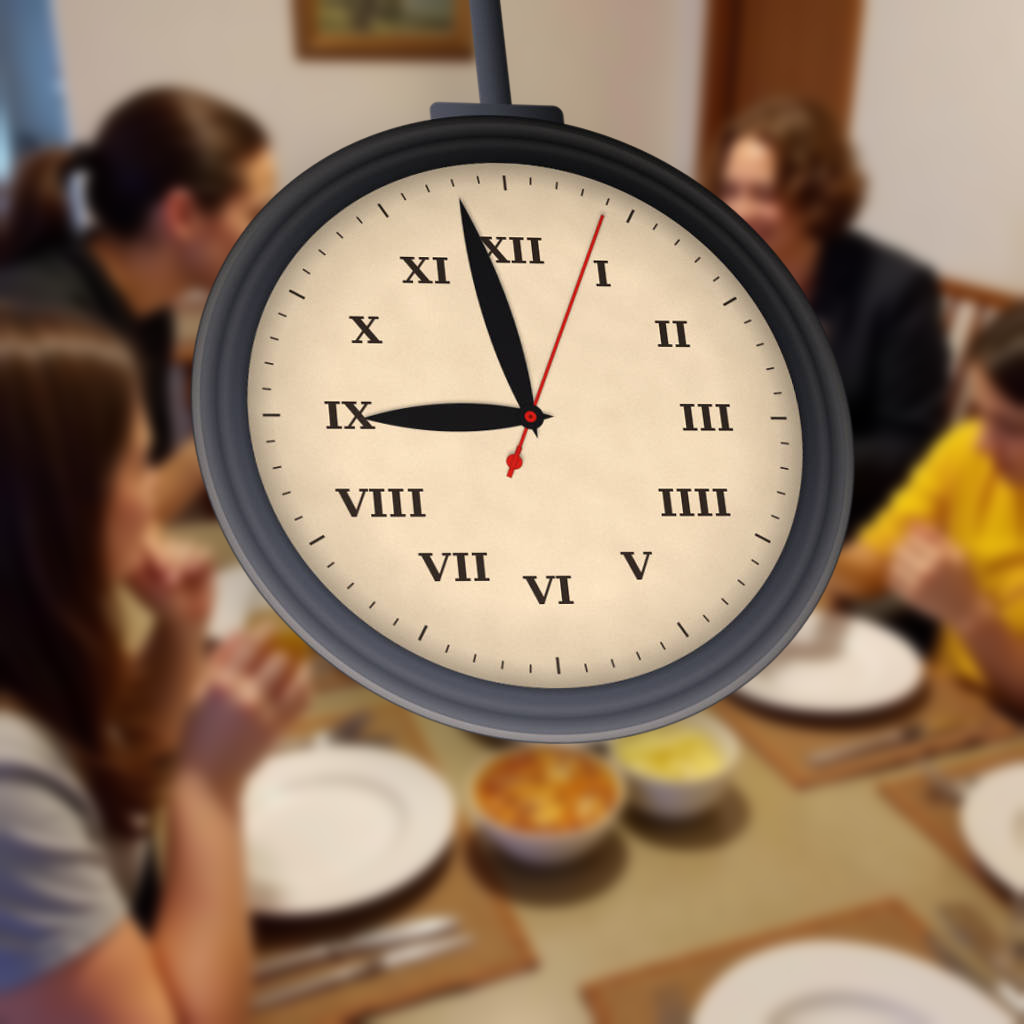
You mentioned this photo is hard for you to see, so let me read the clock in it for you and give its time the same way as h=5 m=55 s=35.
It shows h=8 m=58 s=4
